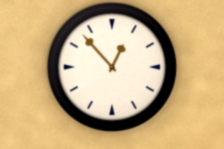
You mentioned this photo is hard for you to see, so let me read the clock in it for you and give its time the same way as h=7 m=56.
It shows h=12 m=53
